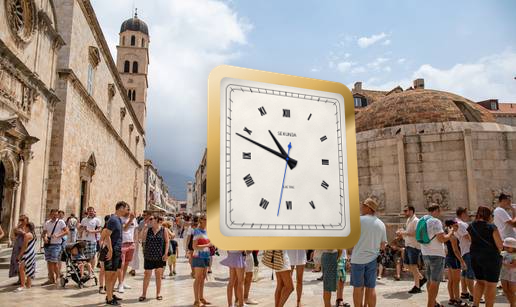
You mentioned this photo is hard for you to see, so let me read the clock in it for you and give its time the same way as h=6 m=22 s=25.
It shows h=10 m=48 s=32
